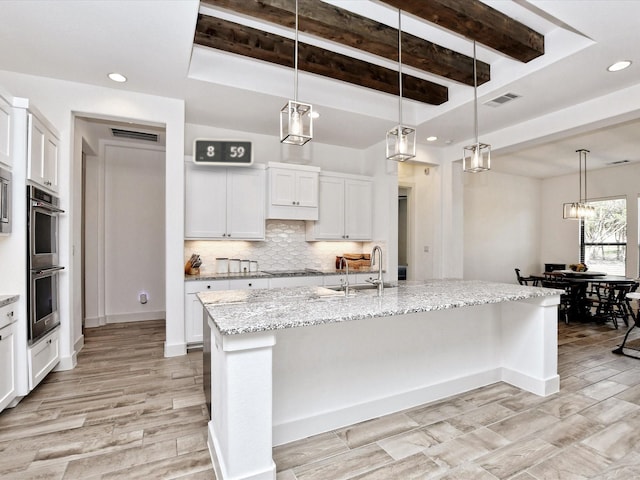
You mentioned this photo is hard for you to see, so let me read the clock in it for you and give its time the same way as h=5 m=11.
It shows h=8 m=59
